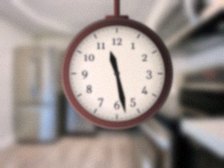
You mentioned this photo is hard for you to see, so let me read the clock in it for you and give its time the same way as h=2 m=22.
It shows h=11 m=28
